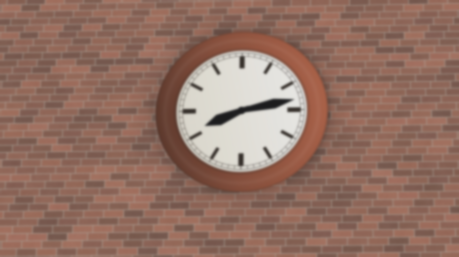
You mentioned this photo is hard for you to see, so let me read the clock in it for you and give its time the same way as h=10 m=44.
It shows h=8 m=13
